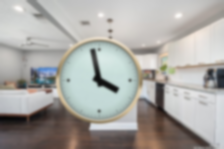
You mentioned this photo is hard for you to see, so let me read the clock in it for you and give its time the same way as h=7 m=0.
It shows h=3 m=58
